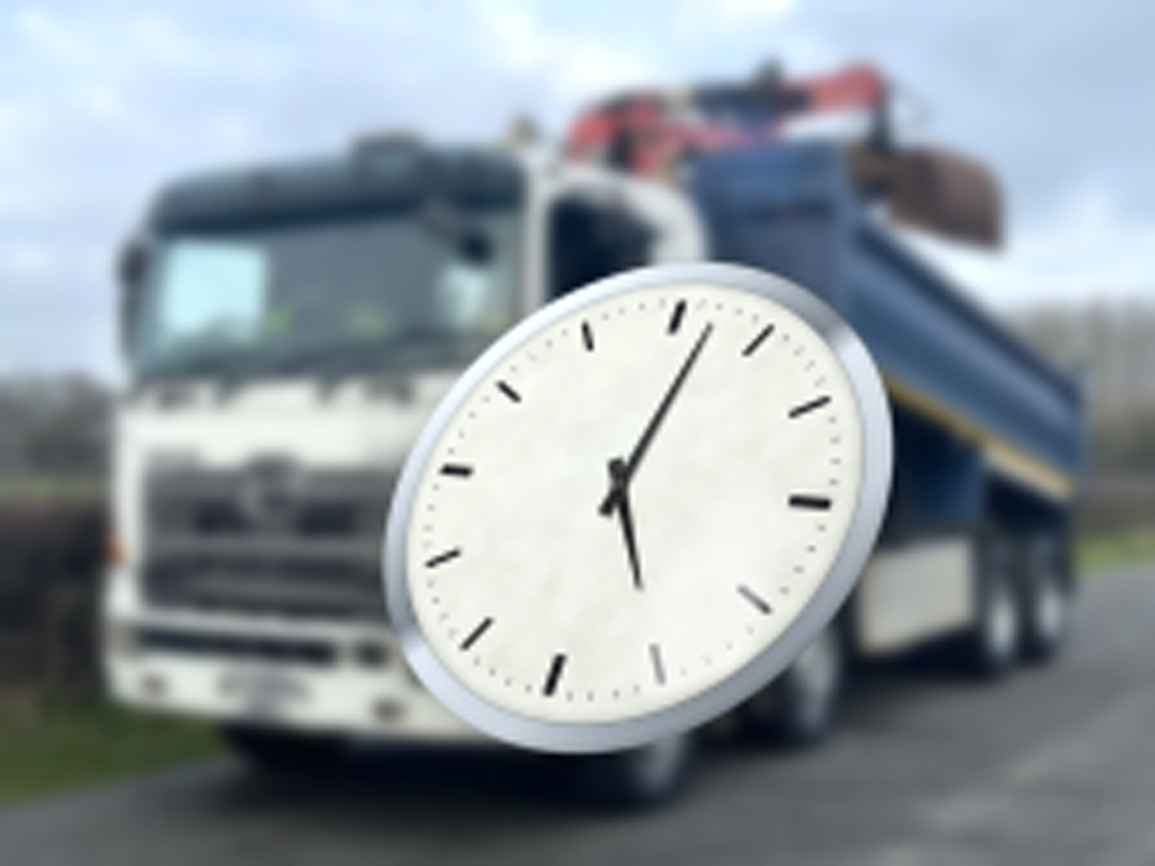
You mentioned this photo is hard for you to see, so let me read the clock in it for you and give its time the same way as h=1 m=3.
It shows h=5 m=2
